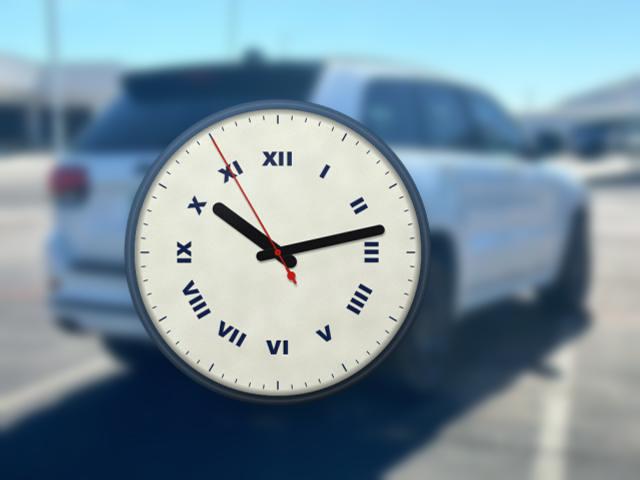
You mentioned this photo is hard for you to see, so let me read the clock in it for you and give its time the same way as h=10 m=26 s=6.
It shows h=10 m=12 s=55
